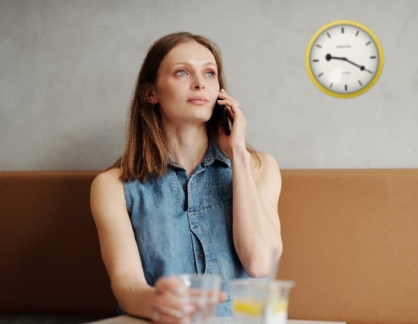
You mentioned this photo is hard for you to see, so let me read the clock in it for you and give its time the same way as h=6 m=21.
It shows h=9 m=20
